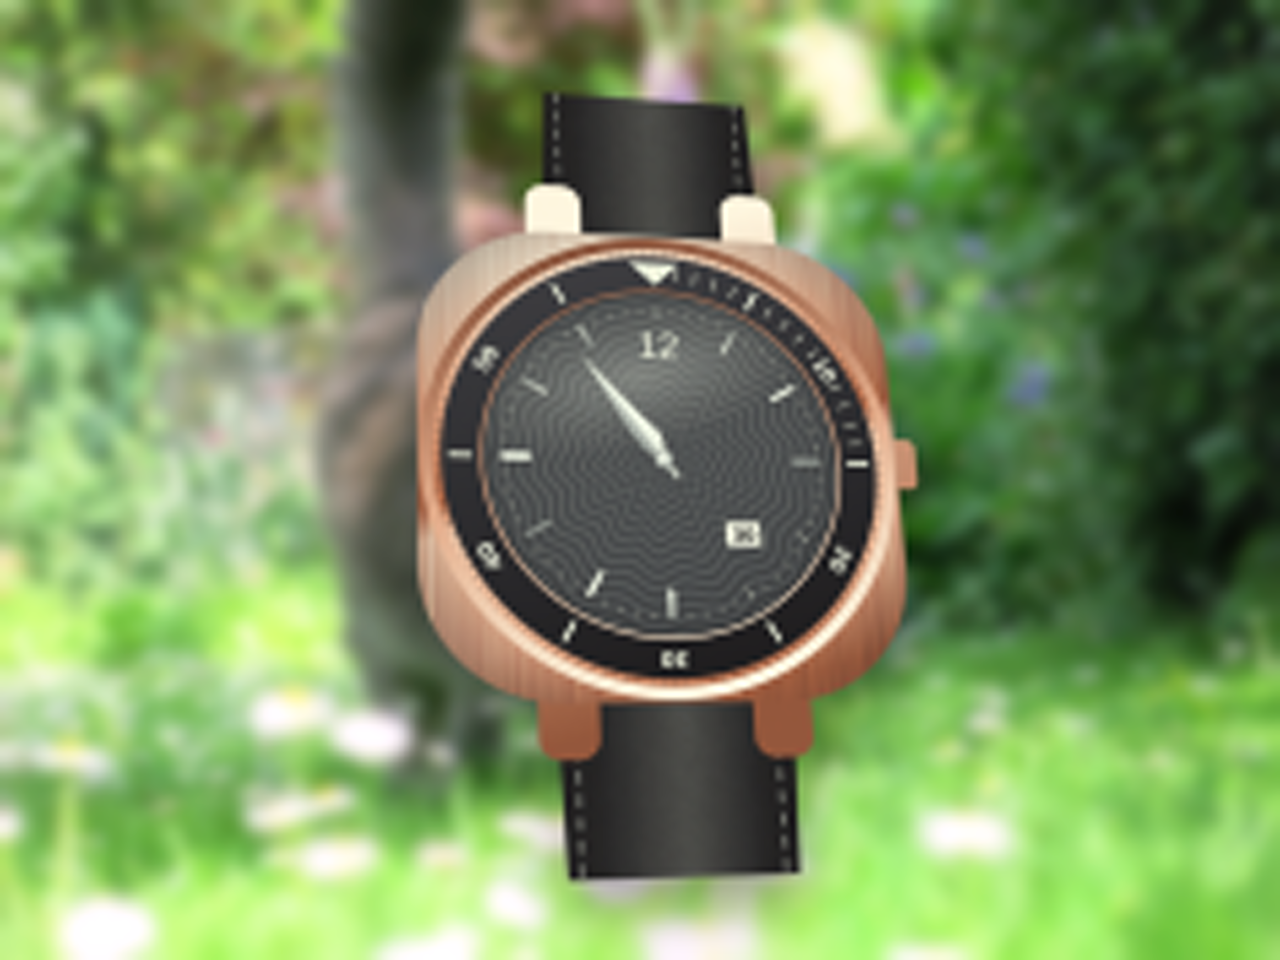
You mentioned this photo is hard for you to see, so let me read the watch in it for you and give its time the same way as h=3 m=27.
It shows h=10 m=54
